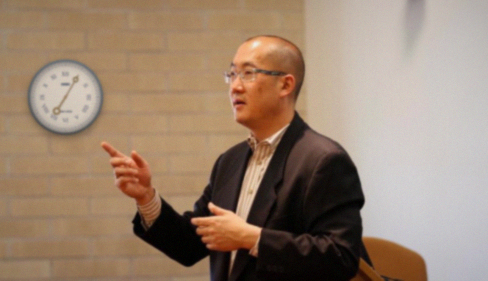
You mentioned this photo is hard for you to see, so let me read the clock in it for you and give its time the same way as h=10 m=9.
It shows h=7 m=5
